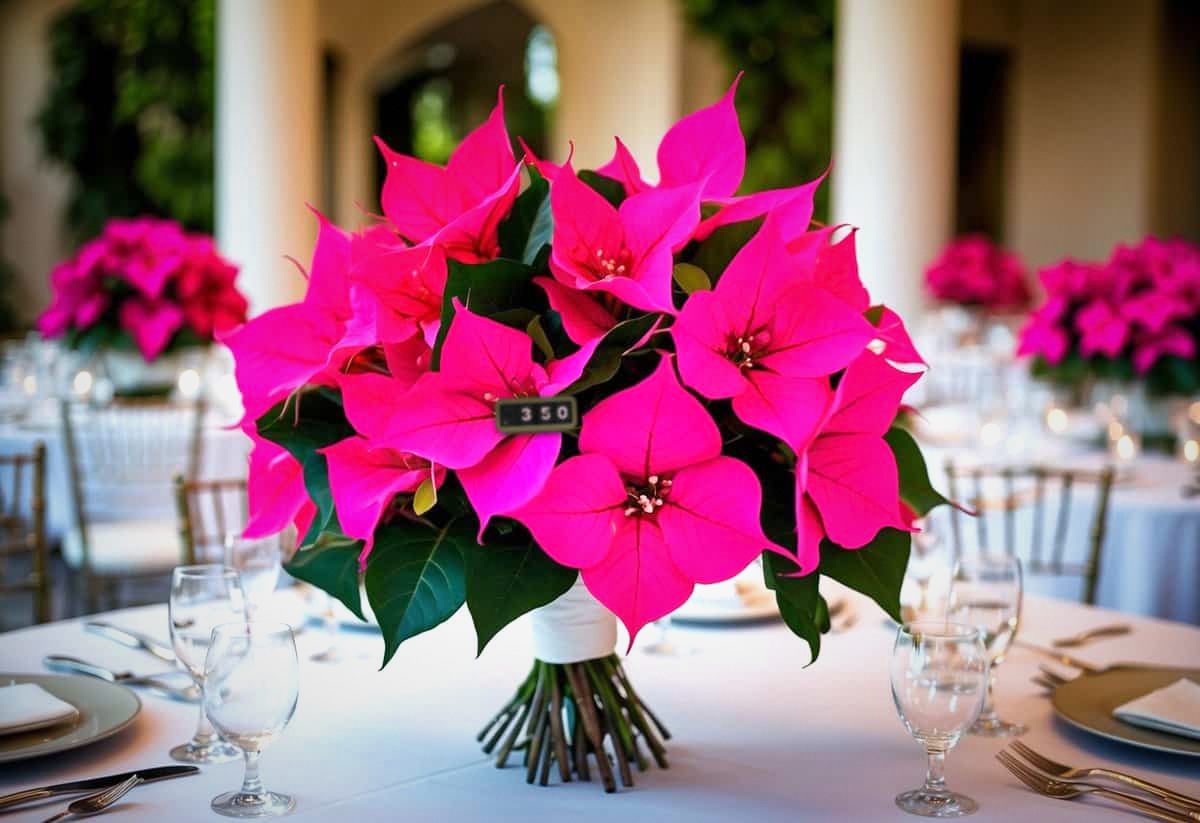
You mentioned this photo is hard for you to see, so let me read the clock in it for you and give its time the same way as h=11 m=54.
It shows h=3 m=50
